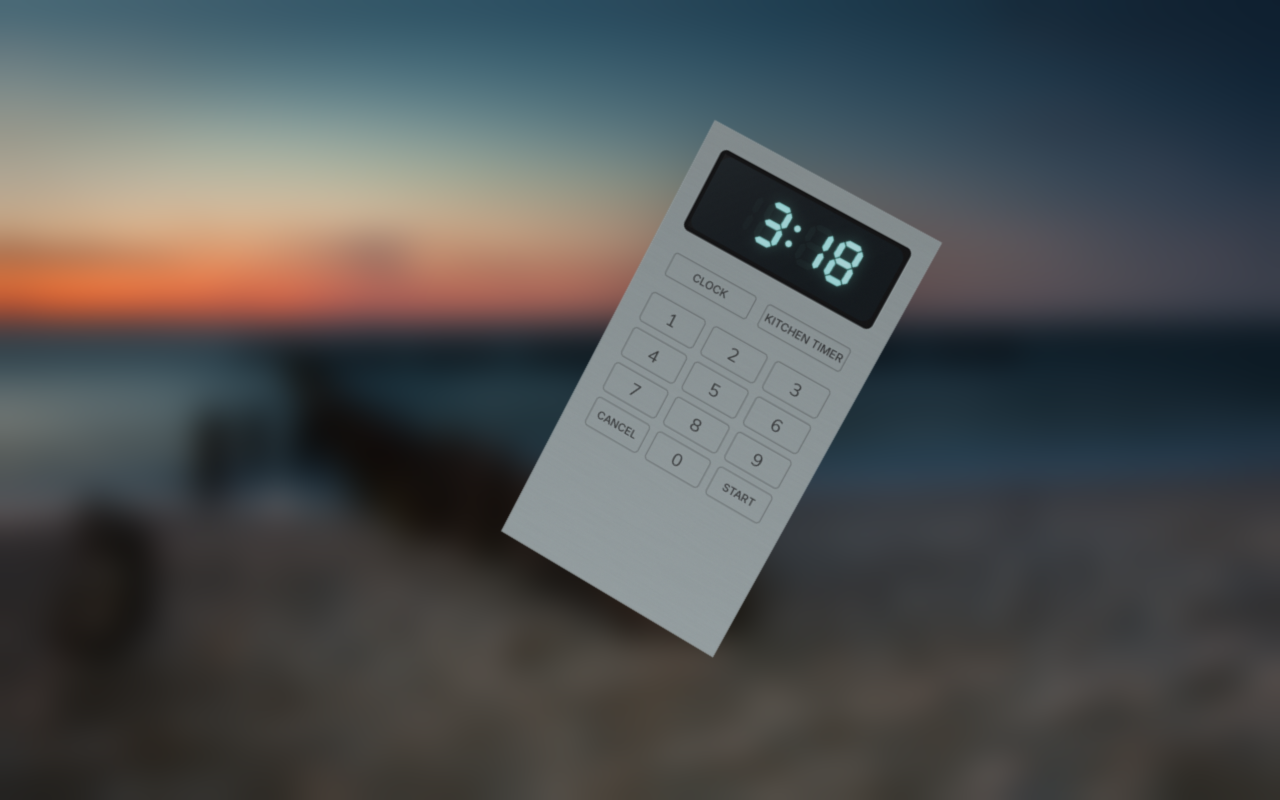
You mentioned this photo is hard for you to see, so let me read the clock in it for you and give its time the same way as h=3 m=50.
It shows h=3 m=18
